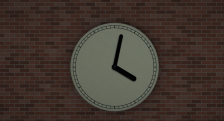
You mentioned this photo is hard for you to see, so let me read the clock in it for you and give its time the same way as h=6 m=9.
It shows h=4 m=2
